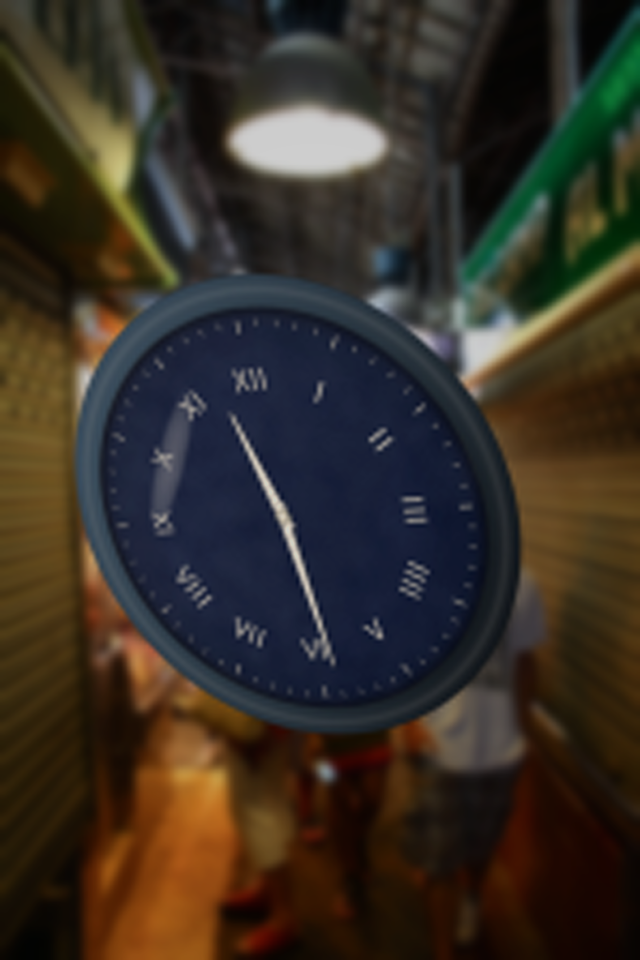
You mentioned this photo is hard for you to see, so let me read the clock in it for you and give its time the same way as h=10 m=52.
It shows h=11 m=29
